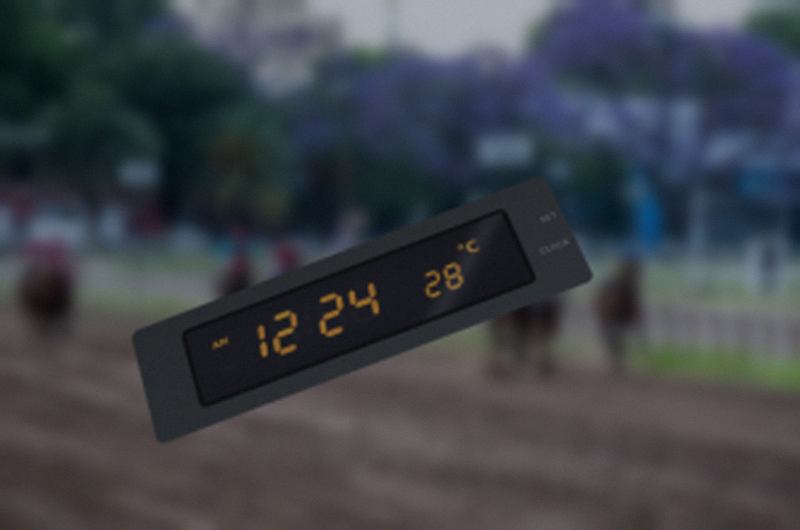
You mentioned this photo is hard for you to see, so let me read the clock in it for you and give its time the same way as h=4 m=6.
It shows h=12 m=24
